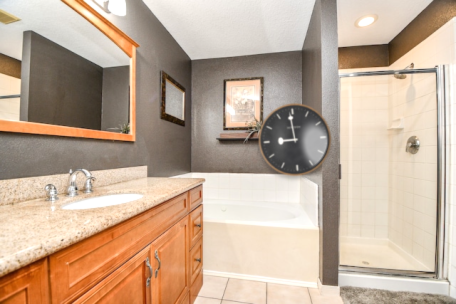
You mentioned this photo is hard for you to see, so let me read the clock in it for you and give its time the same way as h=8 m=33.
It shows h=8 m=59
